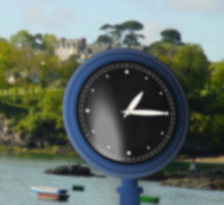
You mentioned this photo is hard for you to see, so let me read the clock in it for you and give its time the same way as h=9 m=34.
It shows h=1 m=15
